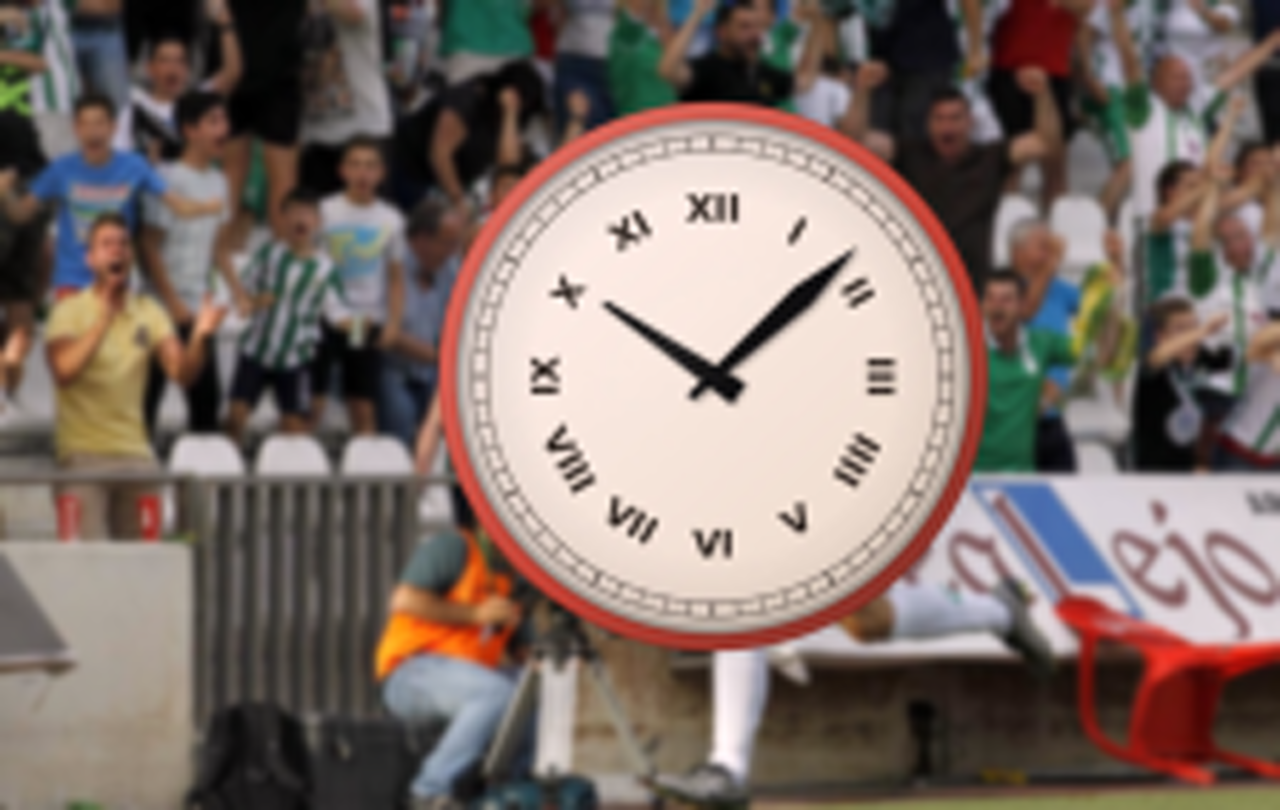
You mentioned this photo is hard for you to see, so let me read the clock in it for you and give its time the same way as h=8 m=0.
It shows h=10 m=8
